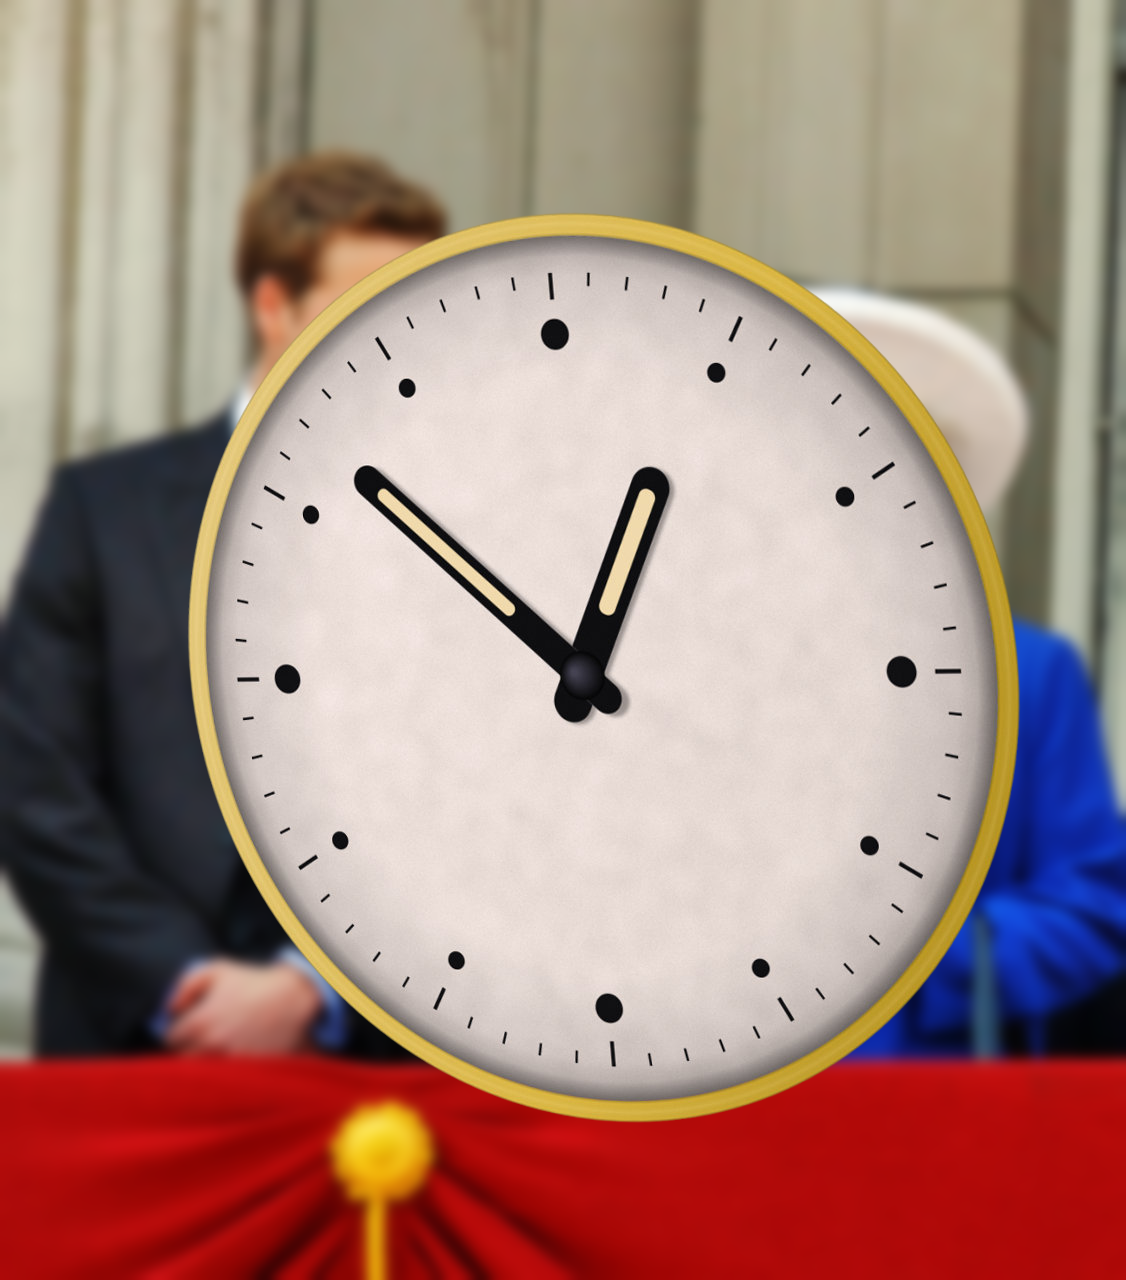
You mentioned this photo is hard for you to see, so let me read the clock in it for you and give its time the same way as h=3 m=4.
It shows h=12 m=52
